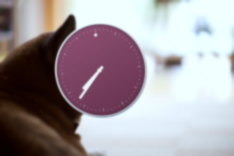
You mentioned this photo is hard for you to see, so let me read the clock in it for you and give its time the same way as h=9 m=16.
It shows h=7 m=37
